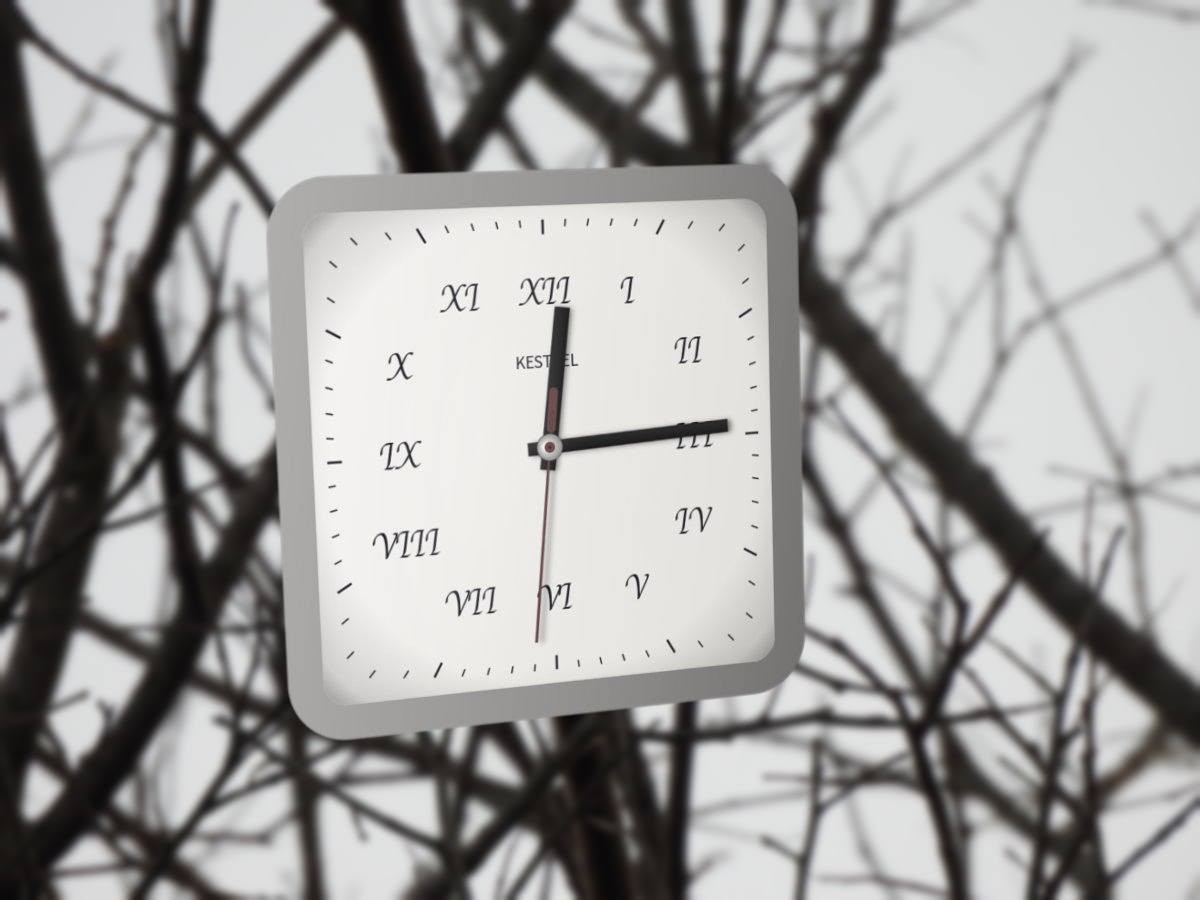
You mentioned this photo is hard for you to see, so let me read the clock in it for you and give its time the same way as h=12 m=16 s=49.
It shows h=12 m=14 s=31
